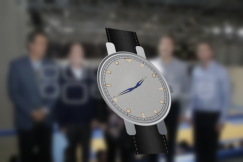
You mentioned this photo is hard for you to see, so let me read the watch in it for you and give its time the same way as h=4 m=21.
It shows h=1 m=41
